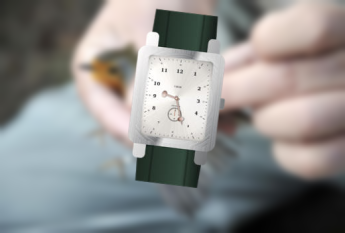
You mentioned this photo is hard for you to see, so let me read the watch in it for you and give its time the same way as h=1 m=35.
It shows h=9 m=27
